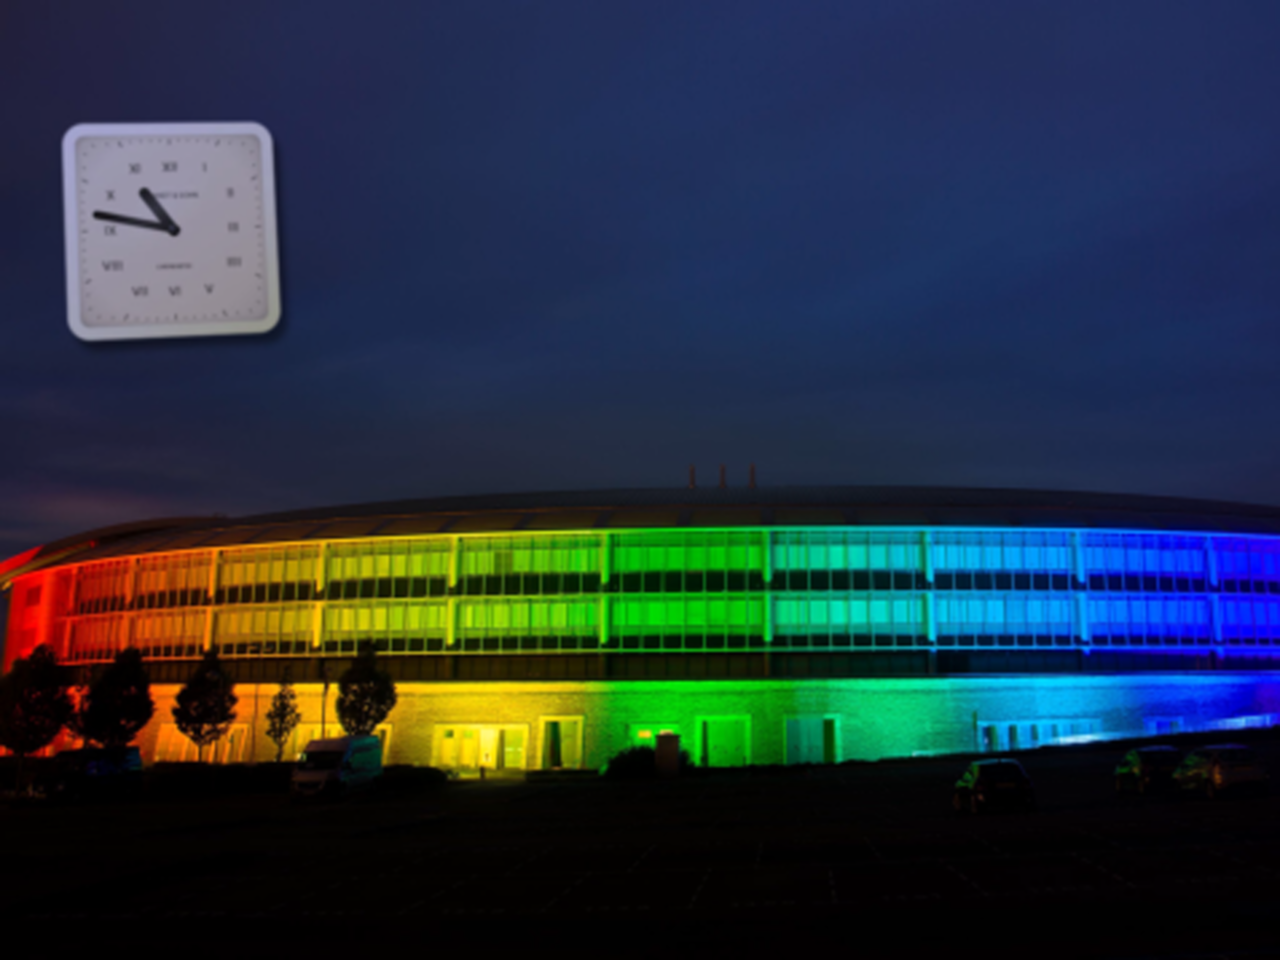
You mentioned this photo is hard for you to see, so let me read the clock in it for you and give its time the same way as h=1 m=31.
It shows h=10 m=47
